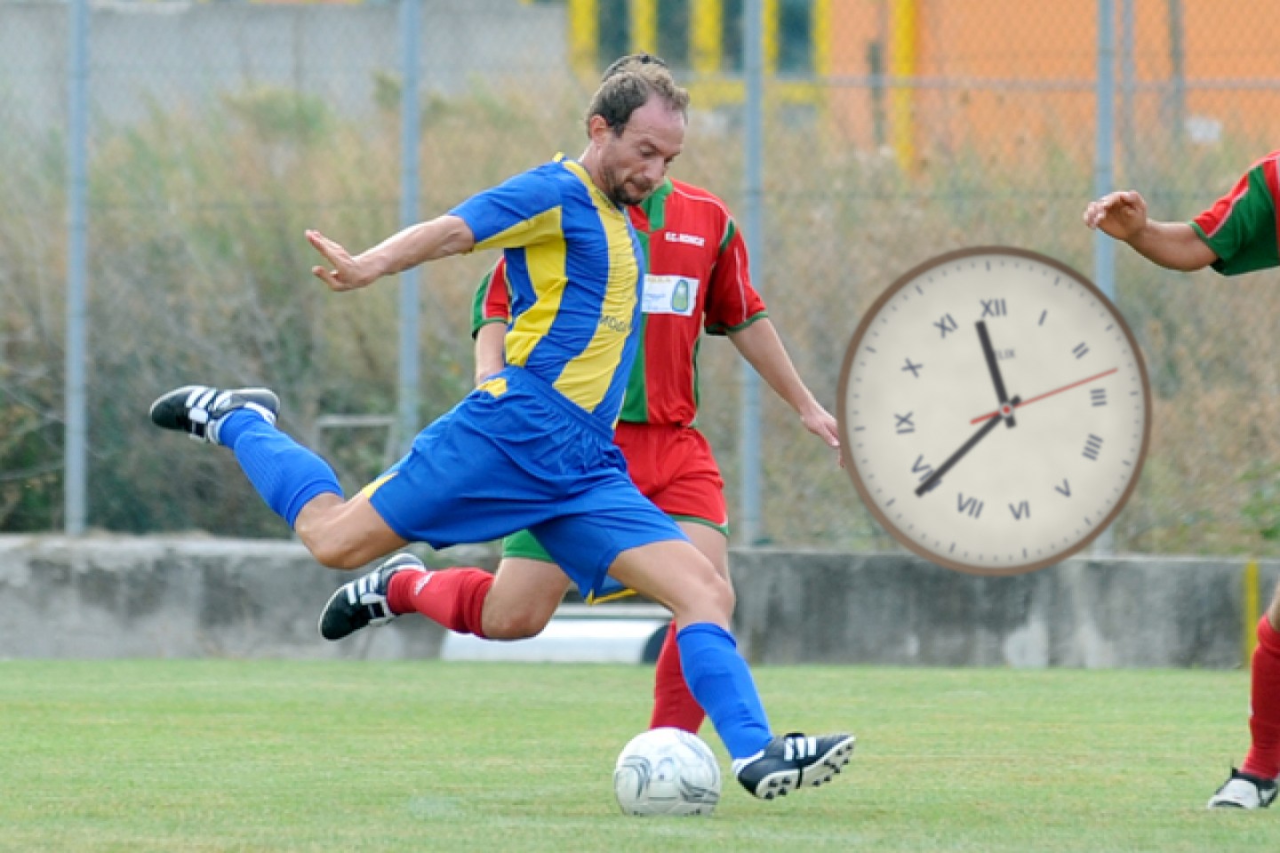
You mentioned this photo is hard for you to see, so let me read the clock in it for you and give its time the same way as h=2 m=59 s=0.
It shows h=11 m=39 s=13
